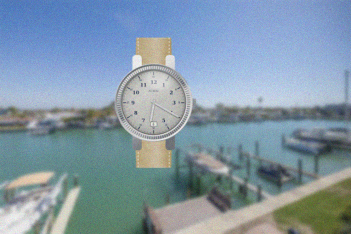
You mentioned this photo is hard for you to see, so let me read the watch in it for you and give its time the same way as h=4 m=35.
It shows h=6 m=20
